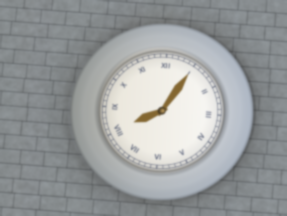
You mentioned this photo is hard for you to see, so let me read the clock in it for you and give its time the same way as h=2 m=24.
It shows h=8 m=5
